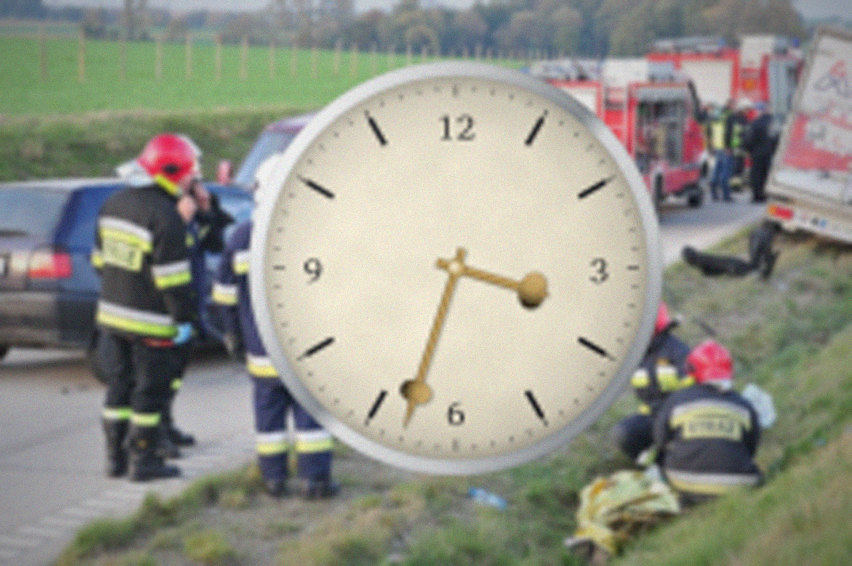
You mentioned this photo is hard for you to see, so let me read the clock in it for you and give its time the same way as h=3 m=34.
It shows h=3 m=33
